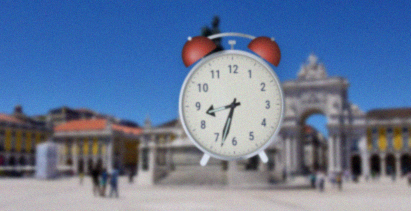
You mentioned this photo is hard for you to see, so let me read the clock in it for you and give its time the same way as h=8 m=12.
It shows h=8 m=33
